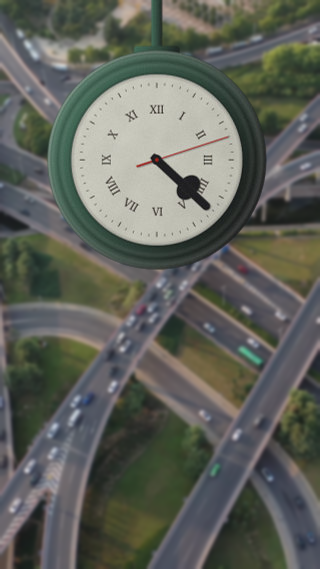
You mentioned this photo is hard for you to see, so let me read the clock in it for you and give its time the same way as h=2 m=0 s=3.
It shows h=4 m=22 s=12
